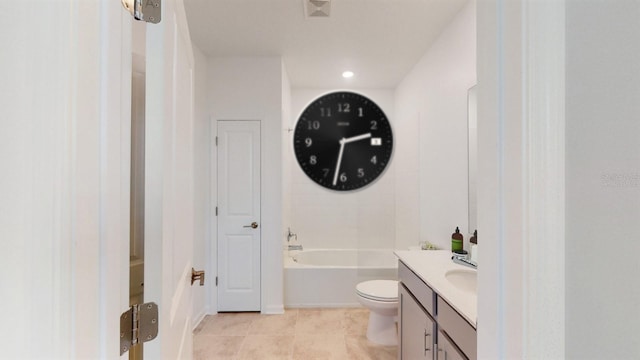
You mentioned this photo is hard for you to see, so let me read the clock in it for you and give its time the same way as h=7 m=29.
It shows h=2 m=32
